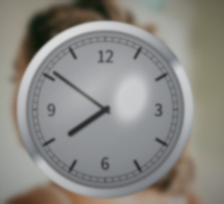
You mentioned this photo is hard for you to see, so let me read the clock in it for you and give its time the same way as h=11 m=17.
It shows h=7 m=51
